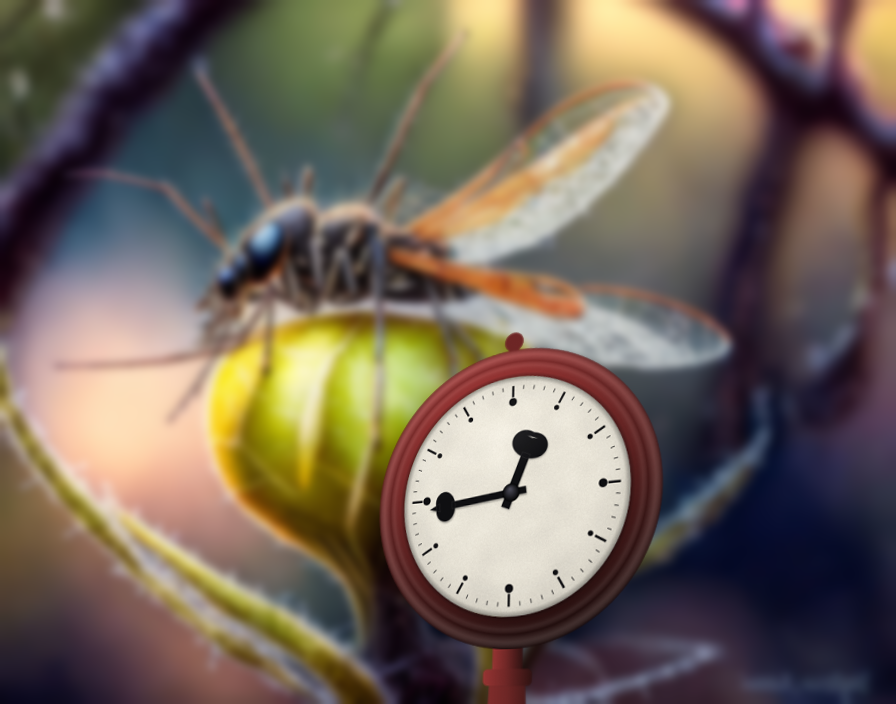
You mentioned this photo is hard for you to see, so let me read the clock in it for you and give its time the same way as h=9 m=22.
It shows h=12 m=44
